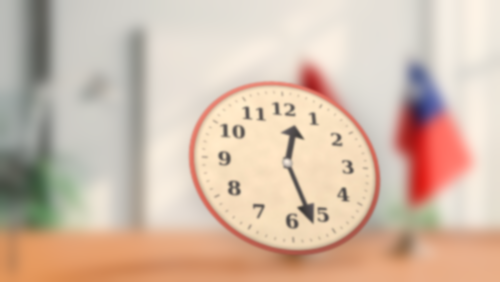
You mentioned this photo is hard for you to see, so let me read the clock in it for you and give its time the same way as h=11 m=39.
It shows h=12 m=27
